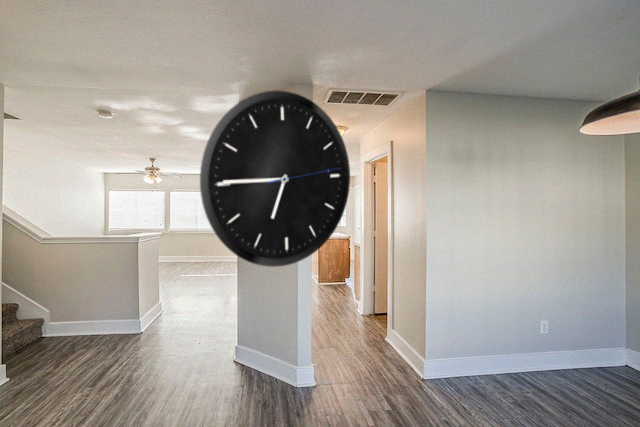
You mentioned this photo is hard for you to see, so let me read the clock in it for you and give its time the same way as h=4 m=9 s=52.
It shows h=6 m=45 s=14
